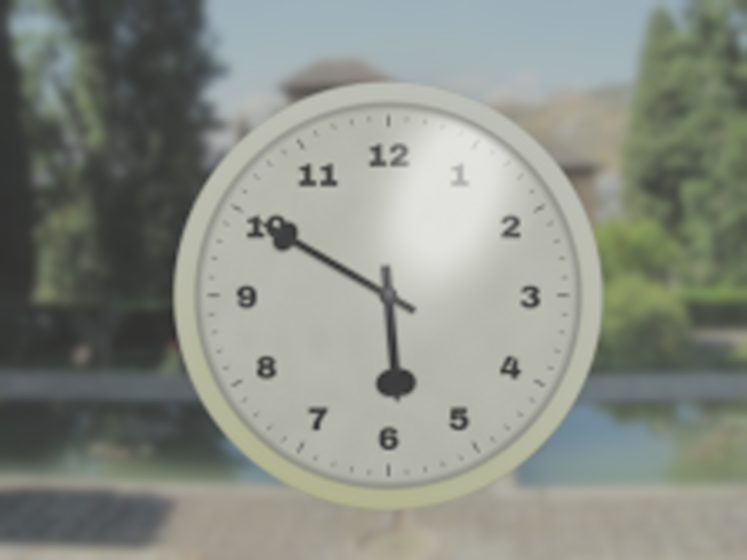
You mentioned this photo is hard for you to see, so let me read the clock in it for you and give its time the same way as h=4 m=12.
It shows h=5 m=50
